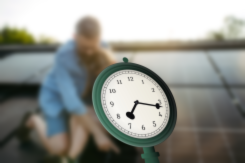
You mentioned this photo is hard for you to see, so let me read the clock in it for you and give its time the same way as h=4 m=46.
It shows h=7 m=17
